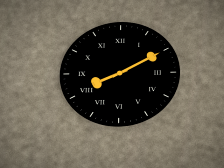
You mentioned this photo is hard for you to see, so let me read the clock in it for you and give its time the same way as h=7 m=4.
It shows h=8 m=10
